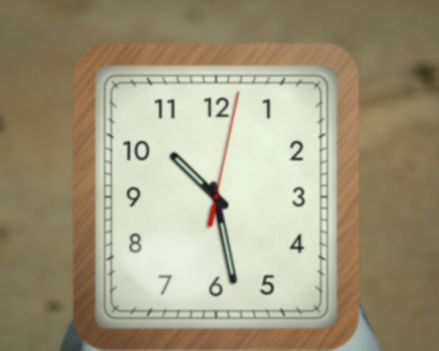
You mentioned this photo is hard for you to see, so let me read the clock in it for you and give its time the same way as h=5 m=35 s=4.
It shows h=10 m=28 s=2
